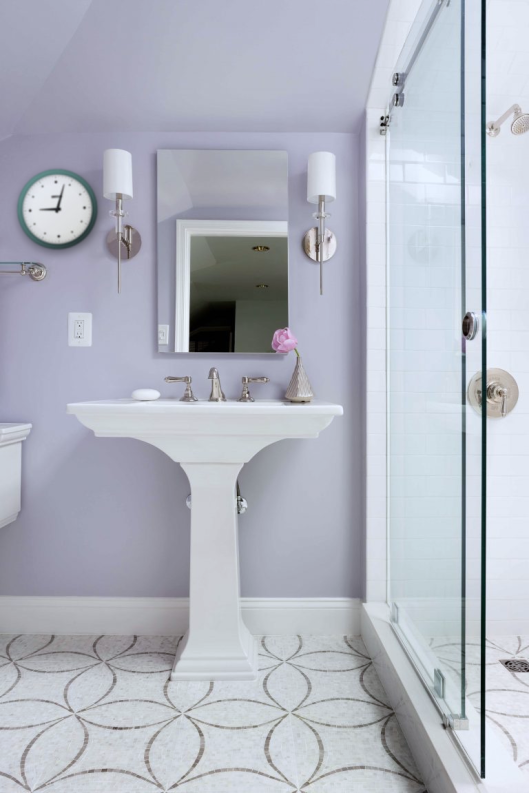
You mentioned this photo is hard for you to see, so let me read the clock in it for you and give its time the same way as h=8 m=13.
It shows h=9 m=3
